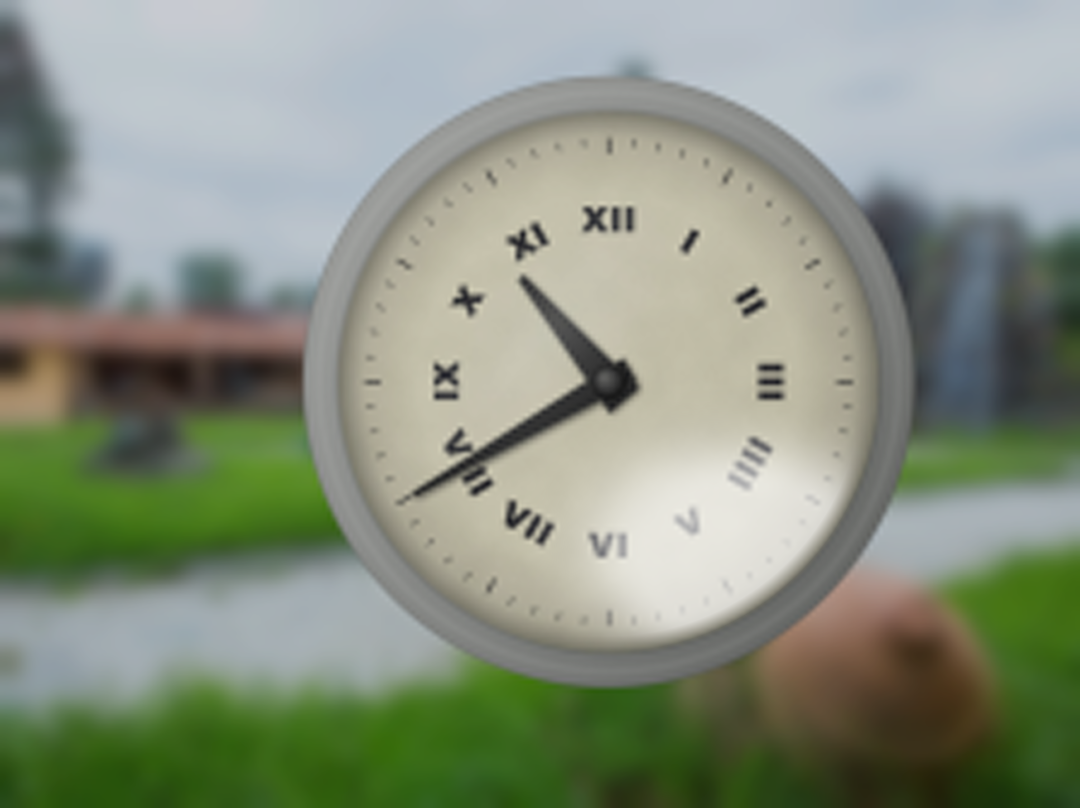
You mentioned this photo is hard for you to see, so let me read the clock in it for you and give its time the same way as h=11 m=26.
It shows h=10 m=40
